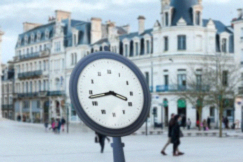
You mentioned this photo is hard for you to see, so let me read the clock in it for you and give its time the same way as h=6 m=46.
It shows h=3 m=43
